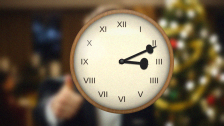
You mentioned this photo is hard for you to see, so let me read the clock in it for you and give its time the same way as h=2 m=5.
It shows h=3 m=11
